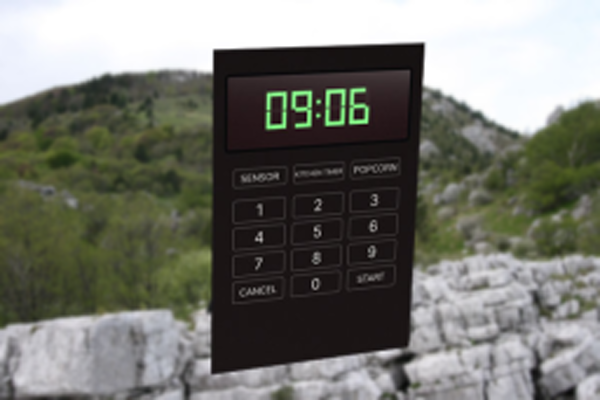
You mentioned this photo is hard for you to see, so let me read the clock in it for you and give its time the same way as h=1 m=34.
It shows h=9 m=6
